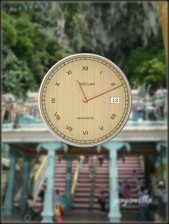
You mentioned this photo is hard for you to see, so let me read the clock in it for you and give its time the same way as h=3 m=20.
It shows h=11 m=11
